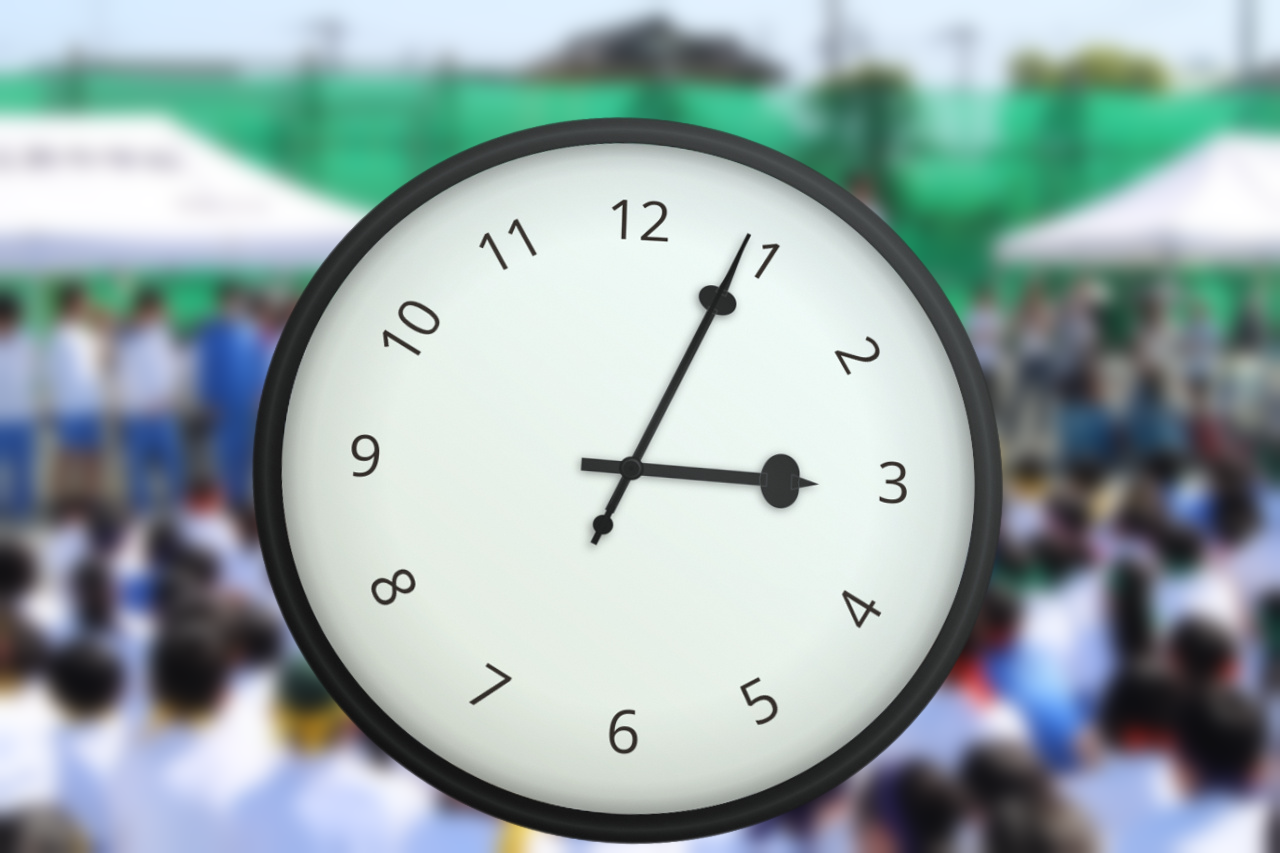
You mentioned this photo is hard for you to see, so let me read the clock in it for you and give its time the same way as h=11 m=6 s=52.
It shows h=3 m=4 s=4
